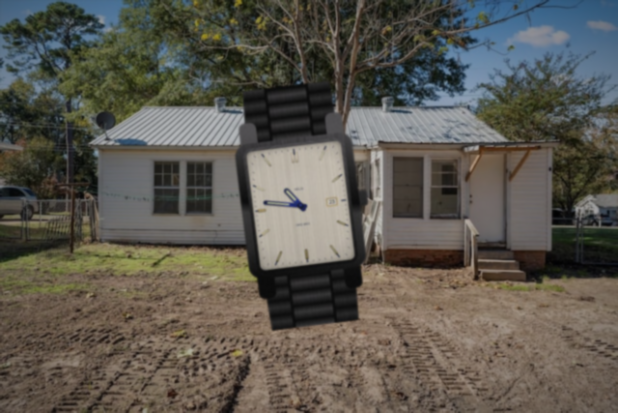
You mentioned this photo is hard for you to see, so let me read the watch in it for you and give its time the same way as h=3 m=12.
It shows h=10 m=47
